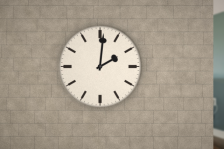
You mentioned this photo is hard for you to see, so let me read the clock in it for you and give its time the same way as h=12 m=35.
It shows h=2 m=1
